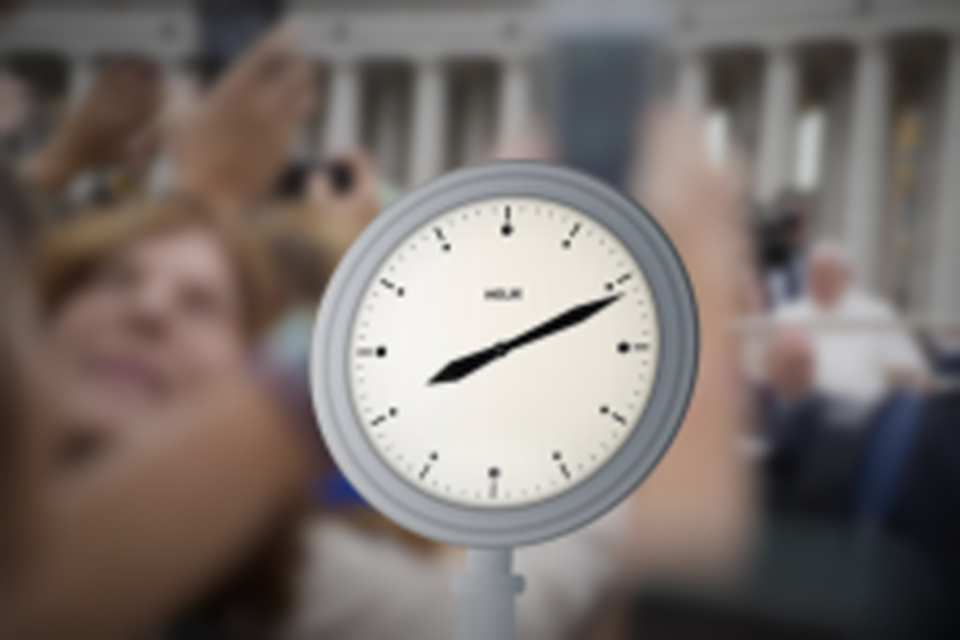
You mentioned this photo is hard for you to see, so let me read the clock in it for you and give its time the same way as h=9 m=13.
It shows h=8 m=11
